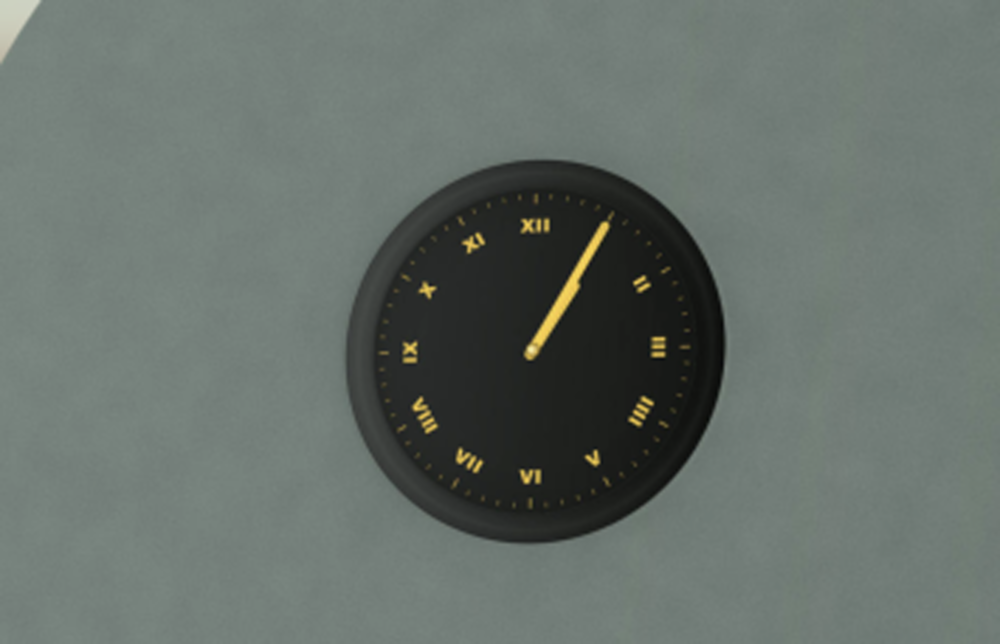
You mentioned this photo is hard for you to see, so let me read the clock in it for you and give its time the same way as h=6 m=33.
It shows h=1 m=5
